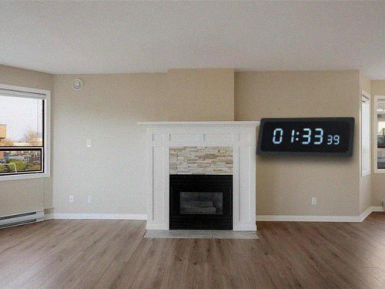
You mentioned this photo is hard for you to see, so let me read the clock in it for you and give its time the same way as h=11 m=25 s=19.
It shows h=1 m=33 s=39
